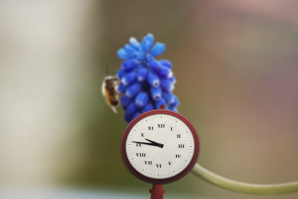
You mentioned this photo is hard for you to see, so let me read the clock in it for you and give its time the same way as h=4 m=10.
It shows h=9 m=46
